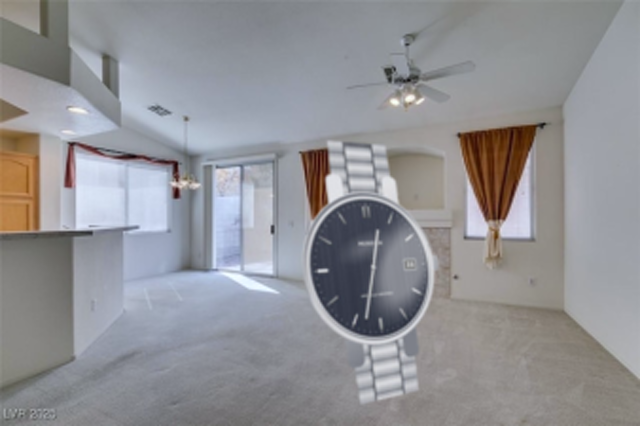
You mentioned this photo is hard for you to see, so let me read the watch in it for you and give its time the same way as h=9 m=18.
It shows h=12 m=33
